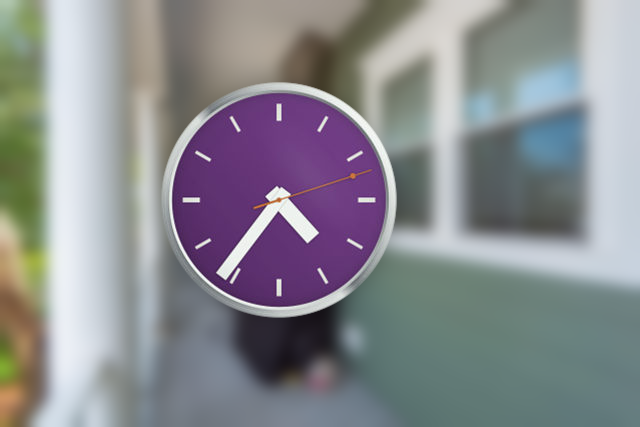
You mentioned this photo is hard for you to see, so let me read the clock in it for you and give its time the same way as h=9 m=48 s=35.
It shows h=4 m=36 s=12
